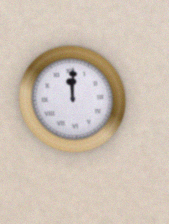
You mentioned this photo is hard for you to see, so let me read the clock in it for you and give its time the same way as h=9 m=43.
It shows h=12 m=1
